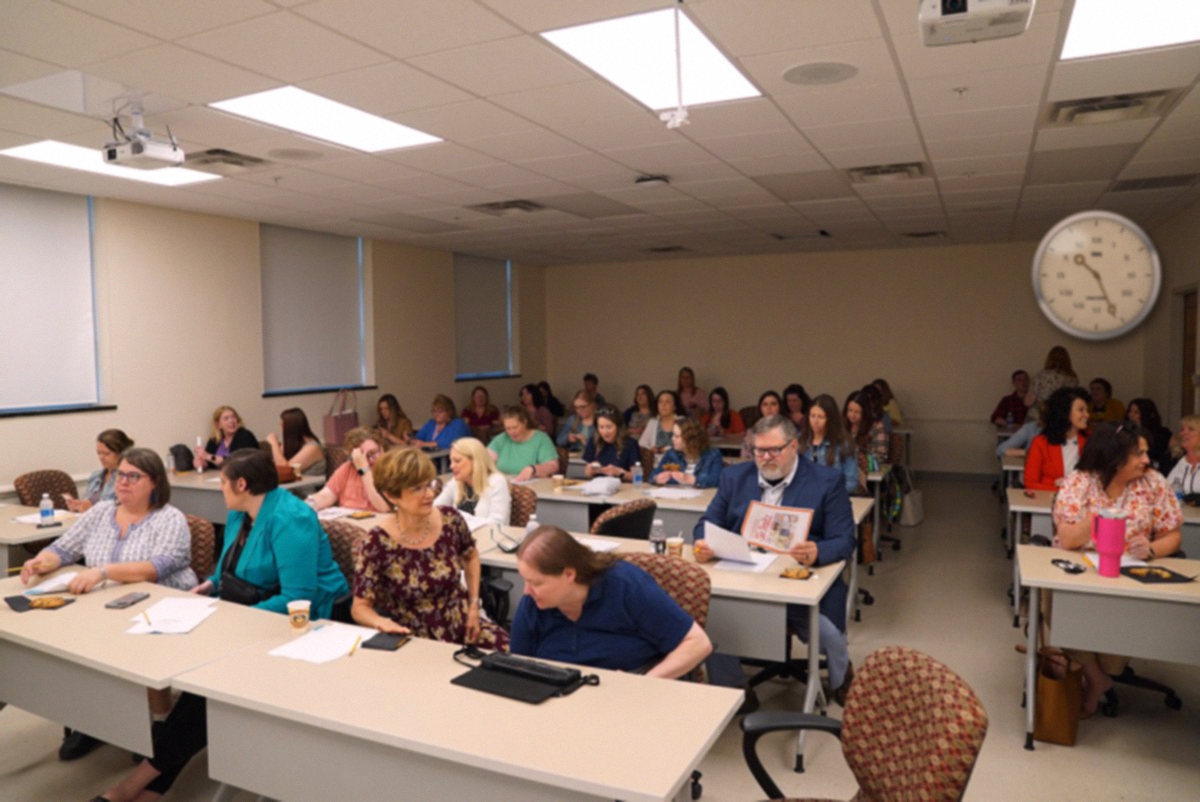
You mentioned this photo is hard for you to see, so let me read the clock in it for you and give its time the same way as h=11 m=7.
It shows h=10 m=26
